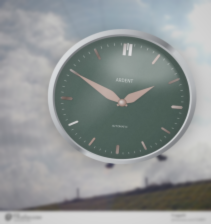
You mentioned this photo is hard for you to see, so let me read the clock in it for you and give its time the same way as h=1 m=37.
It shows h=1 m=50
